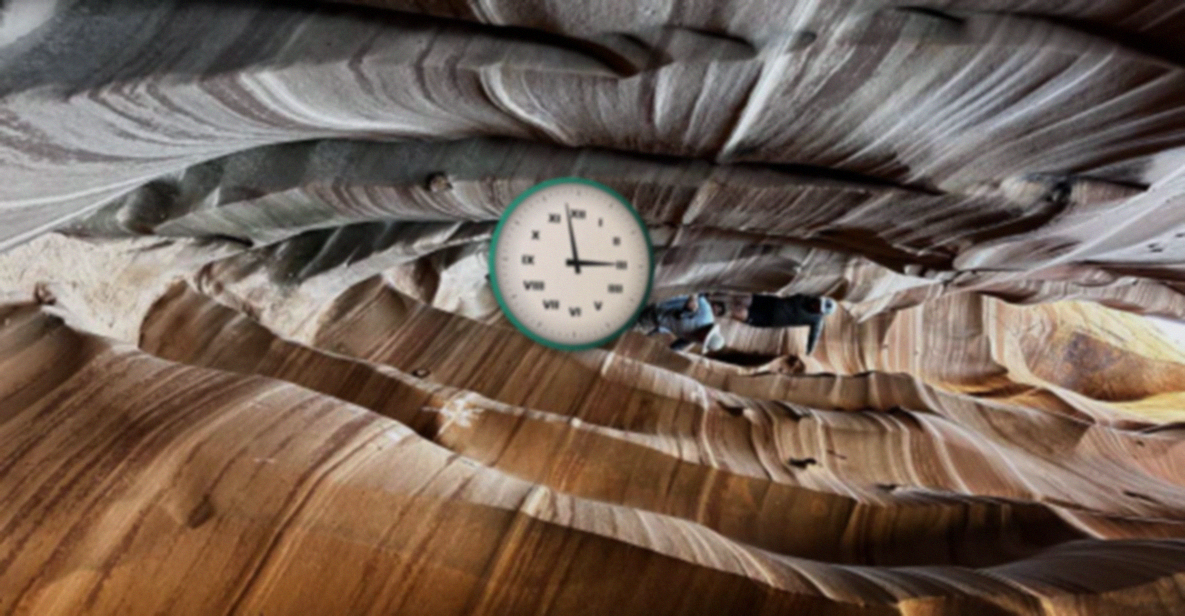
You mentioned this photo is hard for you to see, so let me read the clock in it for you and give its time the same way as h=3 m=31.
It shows h=2 m=58
